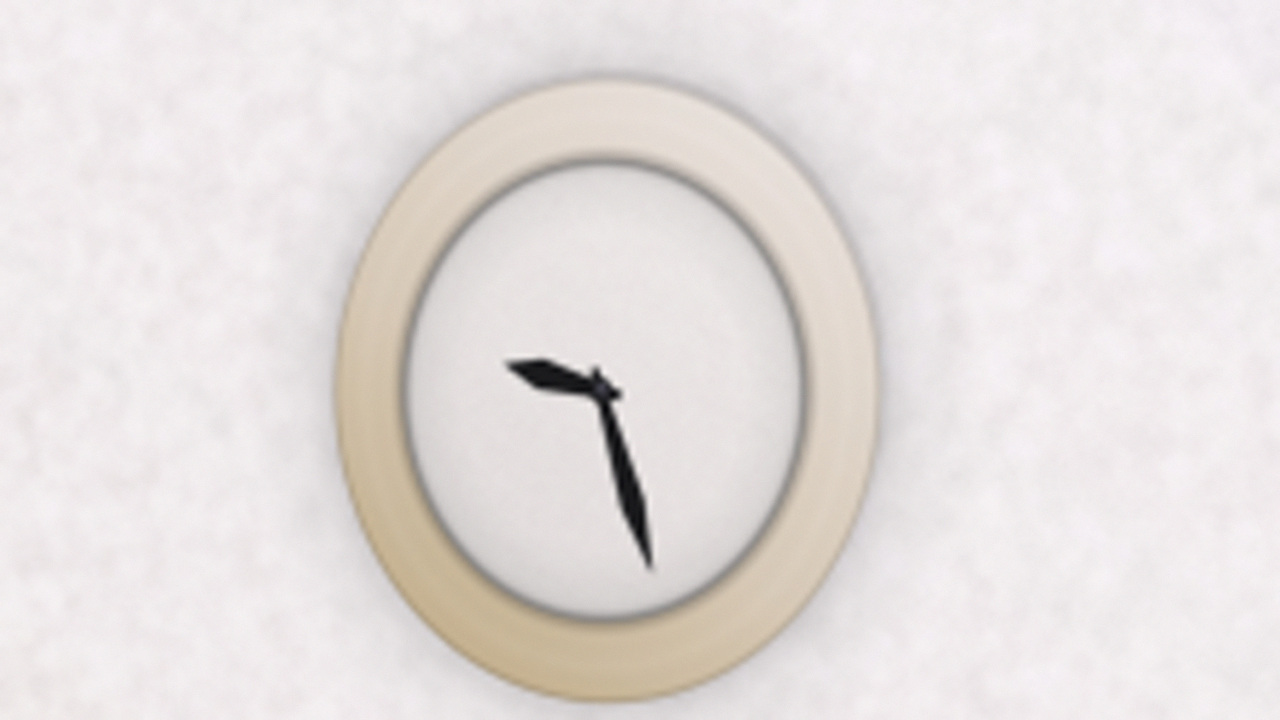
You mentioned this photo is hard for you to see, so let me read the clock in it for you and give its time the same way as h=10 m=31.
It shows h=9 m=27
